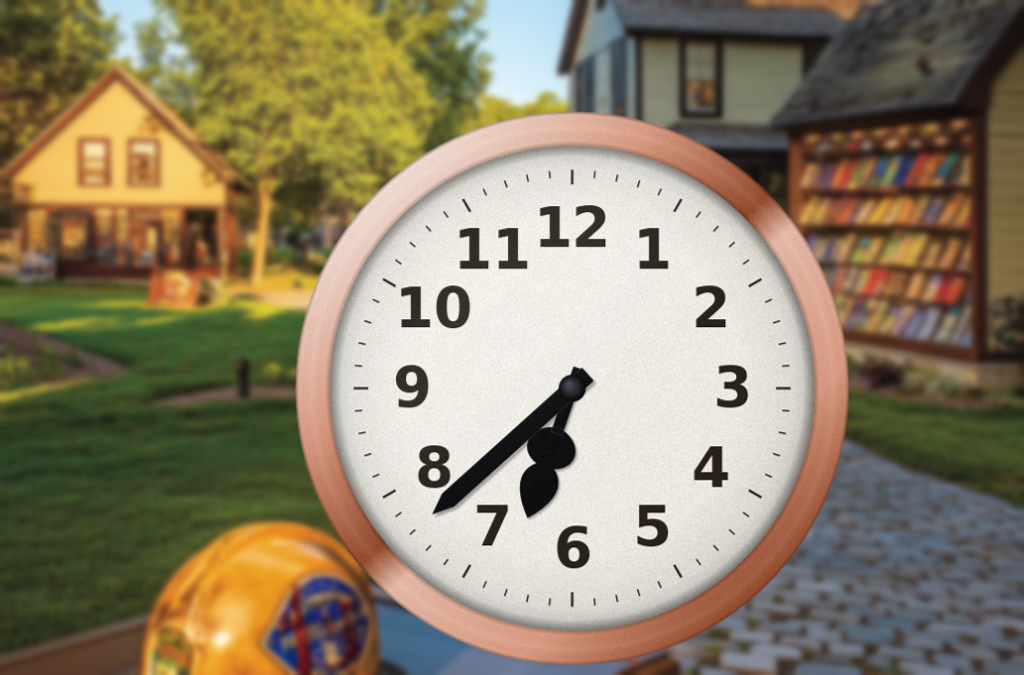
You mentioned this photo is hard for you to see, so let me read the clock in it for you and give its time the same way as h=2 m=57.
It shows h=6 m=38
